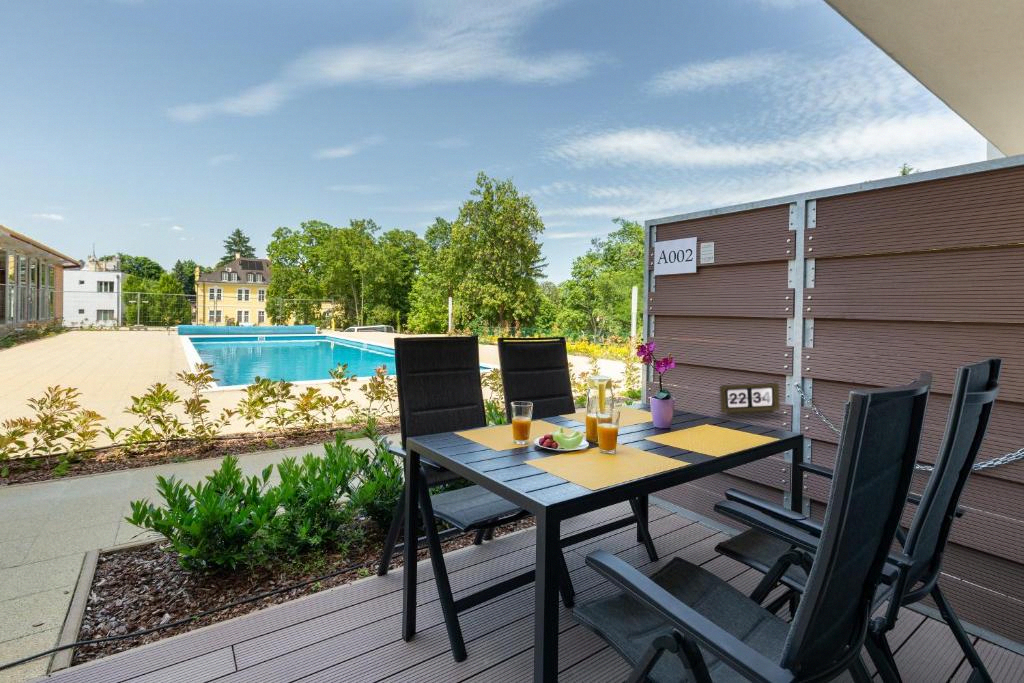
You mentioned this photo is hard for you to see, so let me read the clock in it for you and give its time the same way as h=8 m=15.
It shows h=22 m=34
